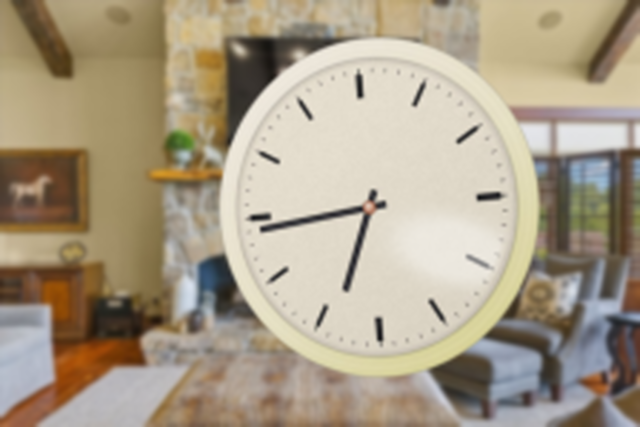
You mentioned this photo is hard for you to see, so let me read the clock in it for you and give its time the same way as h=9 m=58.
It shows h=6 m=44
